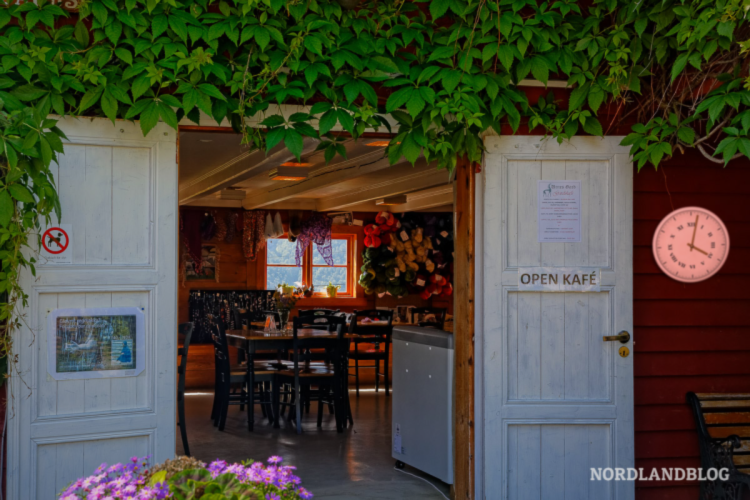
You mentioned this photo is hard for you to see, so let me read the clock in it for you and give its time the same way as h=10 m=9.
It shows h=4 m=2
